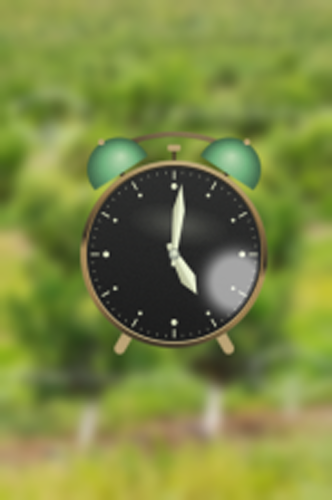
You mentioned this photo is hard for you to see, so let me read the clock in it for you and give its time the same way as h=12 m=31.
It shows h=5 m=1
